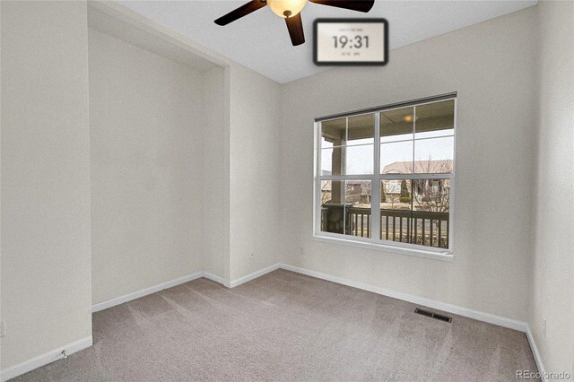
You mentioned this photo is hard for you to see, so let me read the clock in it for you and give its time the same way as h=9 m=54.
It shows h=19 m=31
